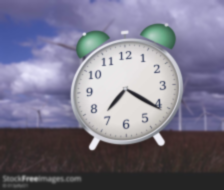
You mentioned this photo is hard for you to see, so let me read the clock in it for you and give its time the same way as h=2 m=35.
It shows h=7 m=21
